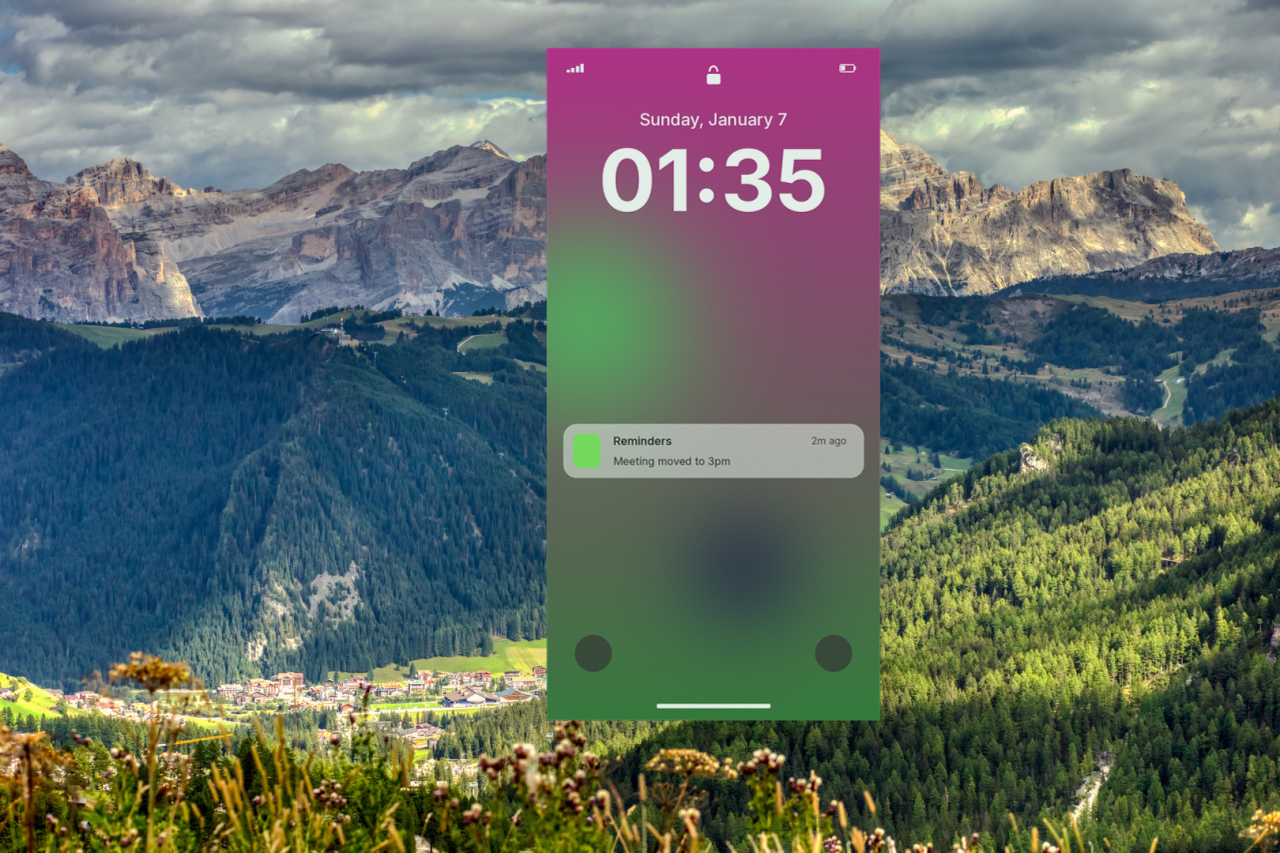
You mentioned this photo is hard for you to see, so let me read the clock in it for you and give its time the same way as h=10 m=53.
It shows h=1 m=35
